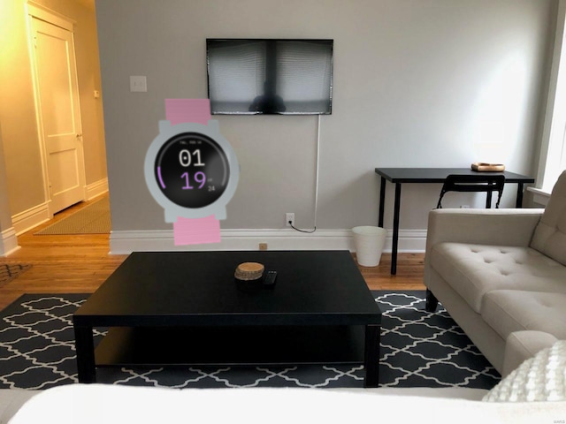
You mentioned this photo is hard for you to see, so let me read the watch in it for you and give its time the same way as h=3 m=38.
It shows h=1 m=19
